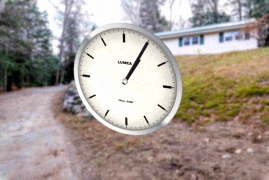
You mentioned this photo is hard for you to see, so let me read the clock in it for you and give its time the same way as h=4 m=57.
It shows h=1 m=5
